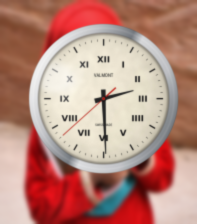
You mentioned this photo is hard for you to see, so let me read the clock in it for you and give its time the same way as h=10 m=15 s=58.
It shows h=2 m=29 s=38
